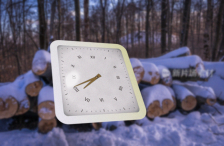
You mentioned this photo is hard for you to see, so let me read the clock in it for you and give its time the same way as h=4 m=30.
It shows h=7 m=41
